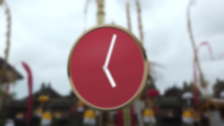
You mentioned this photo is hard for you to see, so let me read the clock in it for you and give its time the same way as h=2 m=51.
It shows h=5 m=3
